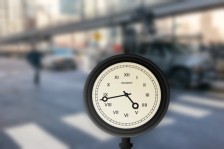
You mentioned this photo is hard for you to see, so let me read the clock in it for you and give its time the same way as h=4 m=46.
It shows h=4 m=43
